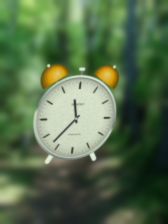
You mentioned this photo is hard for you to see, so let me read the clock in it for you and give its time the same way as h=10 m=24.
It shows h=11 m=37
